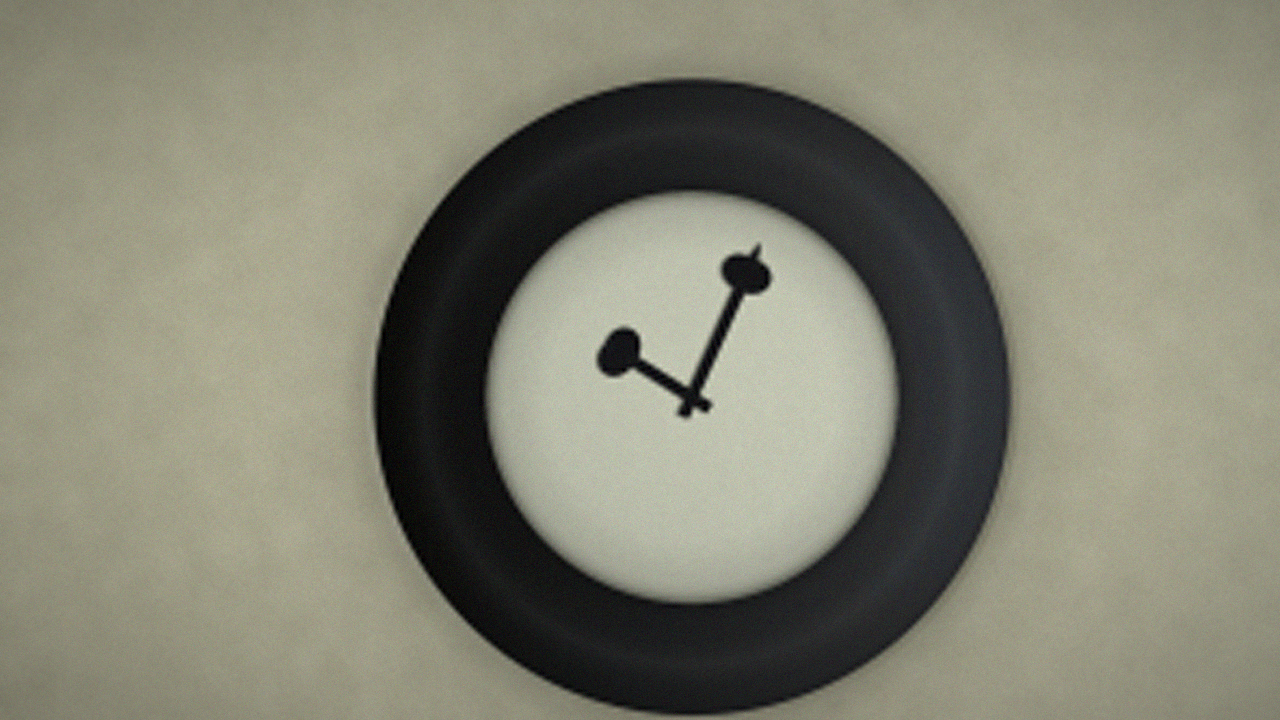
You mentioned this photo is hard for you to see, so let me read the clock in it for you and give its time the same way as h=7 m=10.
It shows h=10 m=4
